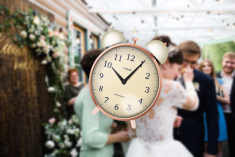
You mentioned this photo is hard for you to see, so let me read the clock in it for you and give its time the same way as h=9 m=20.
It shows h=10 m=5
